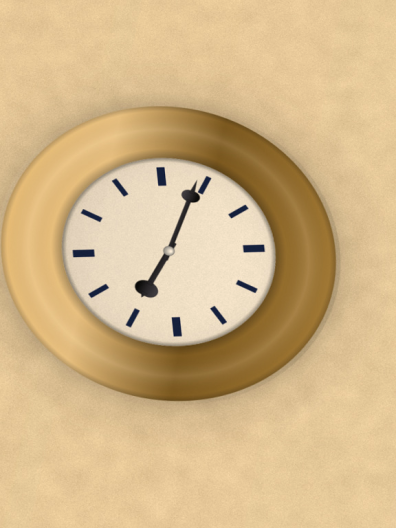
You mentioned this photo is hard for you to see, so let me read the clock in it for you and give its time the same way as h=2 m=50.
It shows h=7 m=4
